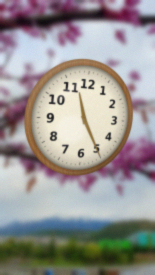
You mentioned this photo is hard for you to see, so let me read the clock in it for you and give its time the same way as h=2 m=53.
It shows h=11 m=25
